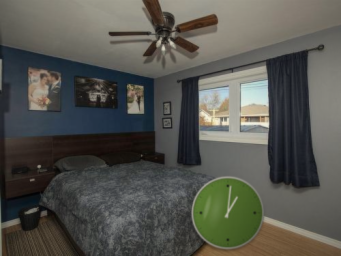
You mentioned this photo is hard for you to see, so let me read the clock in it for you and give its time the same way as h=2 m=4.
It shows h=1 m=1
